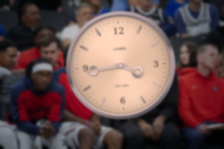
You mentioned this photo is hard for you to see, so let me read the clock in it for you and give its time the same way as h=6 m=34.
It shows h=3 m=44
